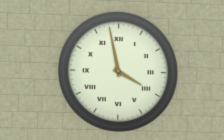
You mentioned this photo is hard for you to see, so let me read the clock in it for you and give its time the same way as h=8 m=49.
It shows h=3 m=58
